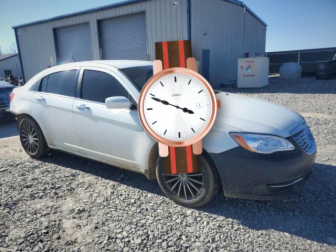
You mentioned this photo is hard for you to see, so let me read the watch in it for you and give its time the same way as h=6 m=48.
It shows h=3 m=49
